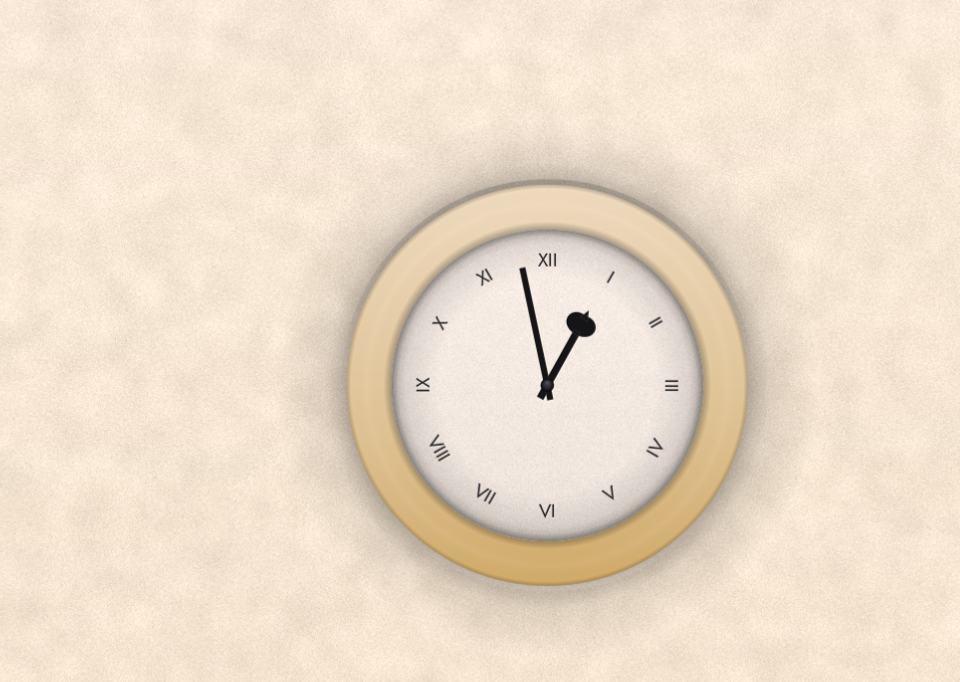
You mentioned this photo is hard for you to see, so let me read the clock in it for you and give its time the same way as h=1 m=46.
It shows h=12 m=58
